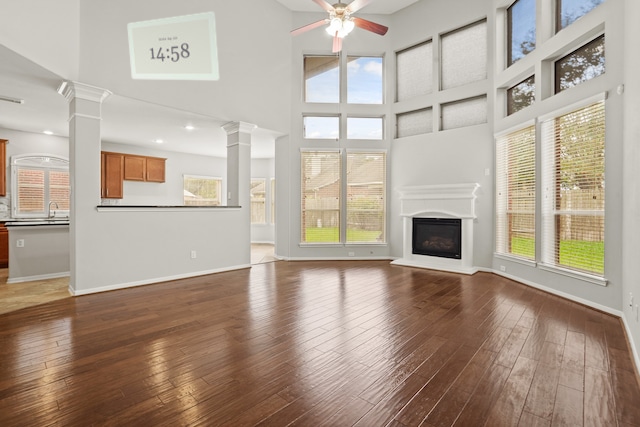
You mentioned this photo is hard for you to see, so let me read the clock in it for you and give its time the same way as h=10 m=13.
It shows h=14 m=58
